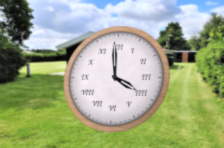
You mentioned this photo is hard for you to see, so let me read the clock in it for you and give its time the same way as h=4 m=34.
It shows h=3 m=59
